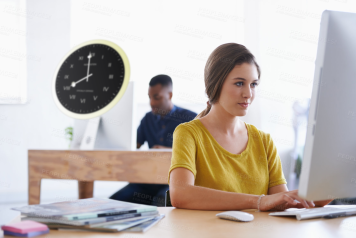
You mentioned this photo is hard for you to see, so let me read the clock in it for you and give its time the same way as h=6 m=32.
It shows h=7 m=59
